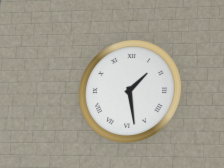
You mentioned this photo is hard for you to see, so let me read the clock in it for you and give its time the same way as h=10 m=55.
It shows h=1 m=28
